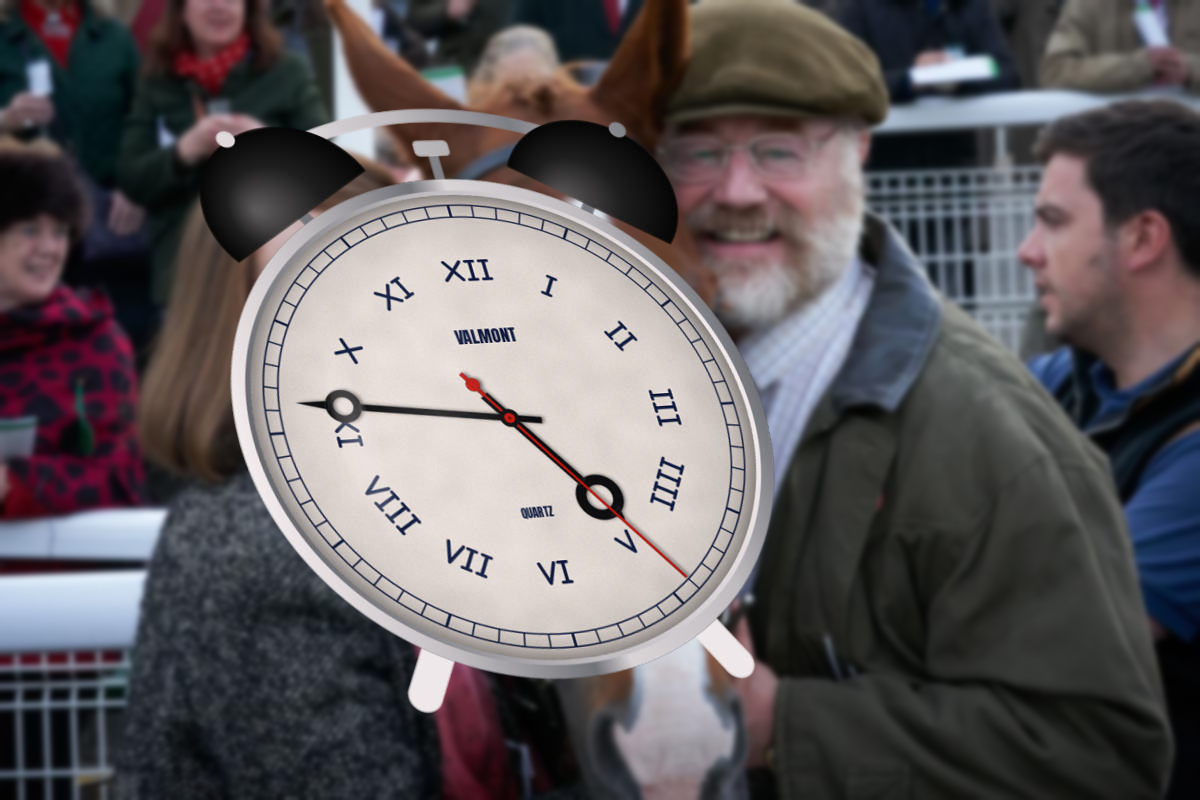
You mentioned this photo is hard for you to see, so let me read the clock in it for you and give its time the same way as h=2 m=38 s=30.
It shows h=4 m=46 s=24
